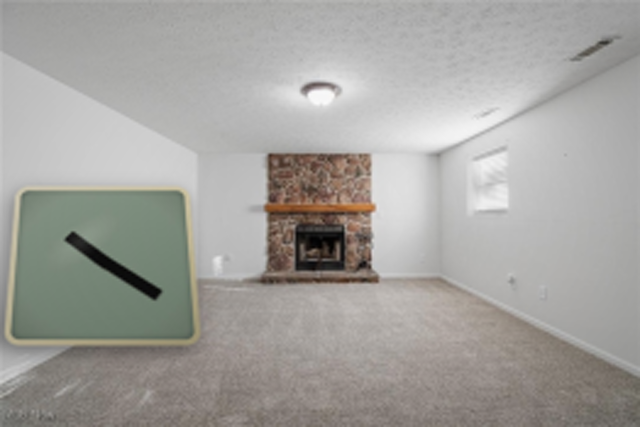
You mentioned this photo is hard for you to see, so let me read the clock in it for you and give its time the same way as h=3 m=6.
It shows h=10 m=21
